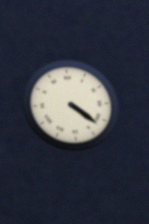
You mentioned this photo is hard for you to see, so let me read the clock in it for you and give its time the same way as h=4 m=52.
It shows h=4 m=22
